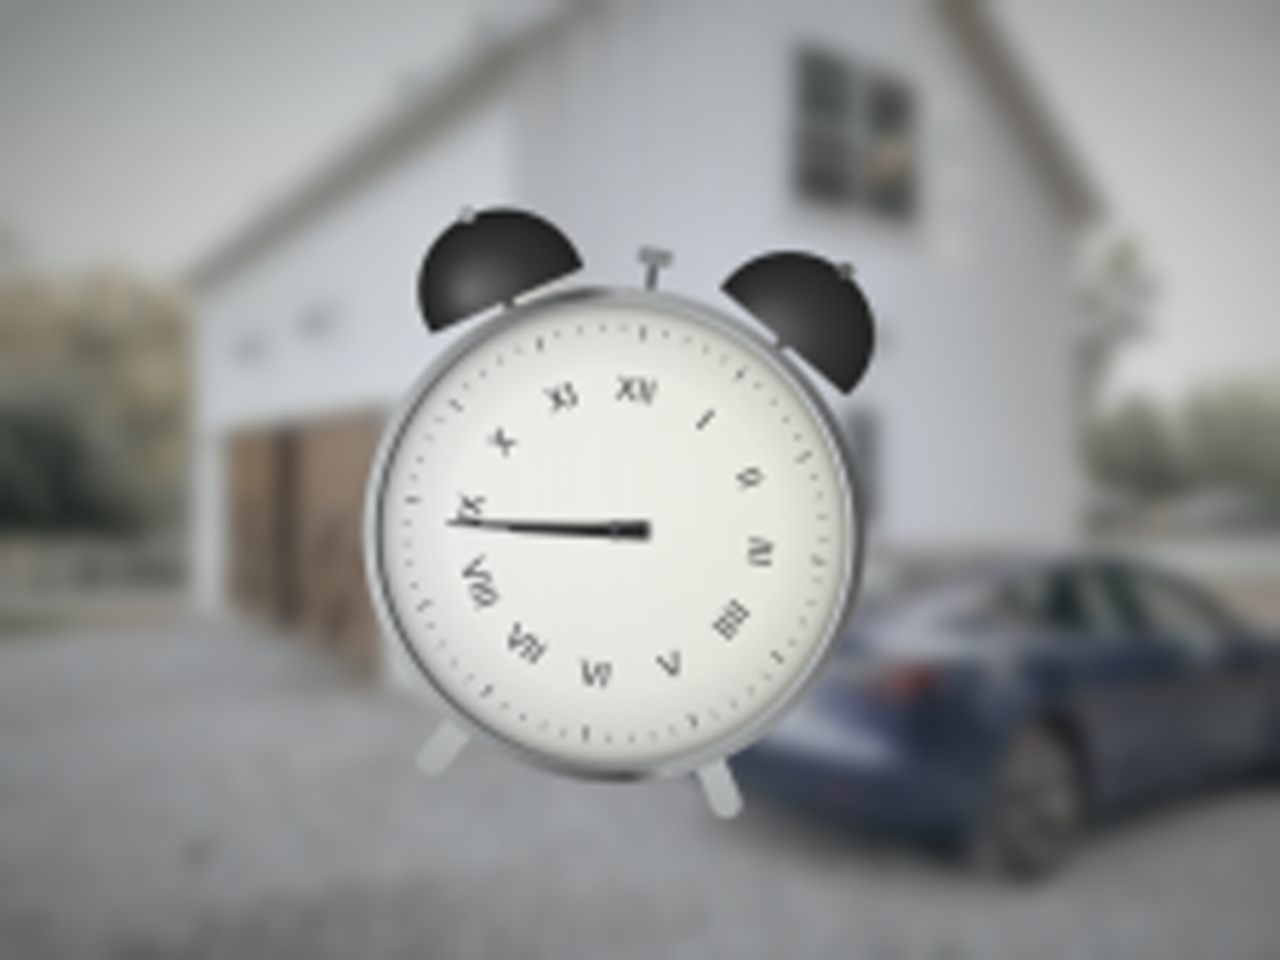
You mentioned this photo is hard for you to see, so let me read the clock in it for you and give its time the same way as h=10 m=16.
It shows h=8 m=44
